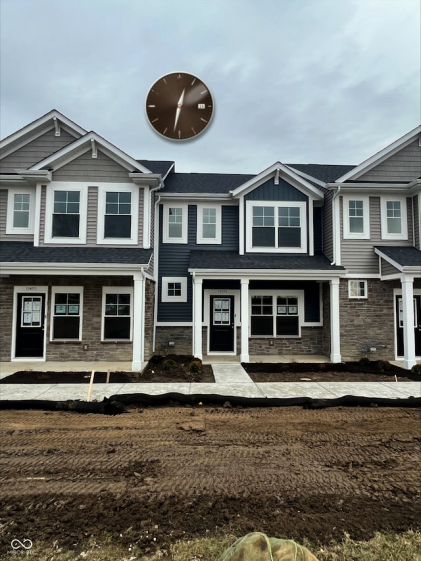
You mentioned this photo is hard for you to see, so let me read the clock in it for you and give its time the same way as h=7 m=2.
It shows h=12 m=32
